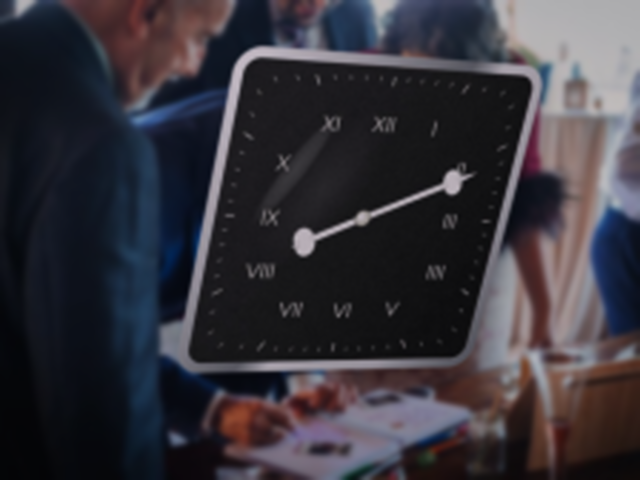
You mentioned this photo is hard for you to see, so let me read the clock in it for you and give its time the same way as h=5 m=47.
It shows h=8 m=11
